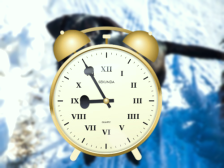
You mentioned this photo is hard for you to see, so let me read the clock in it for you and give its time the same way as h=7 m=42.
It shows h=8 m=55
